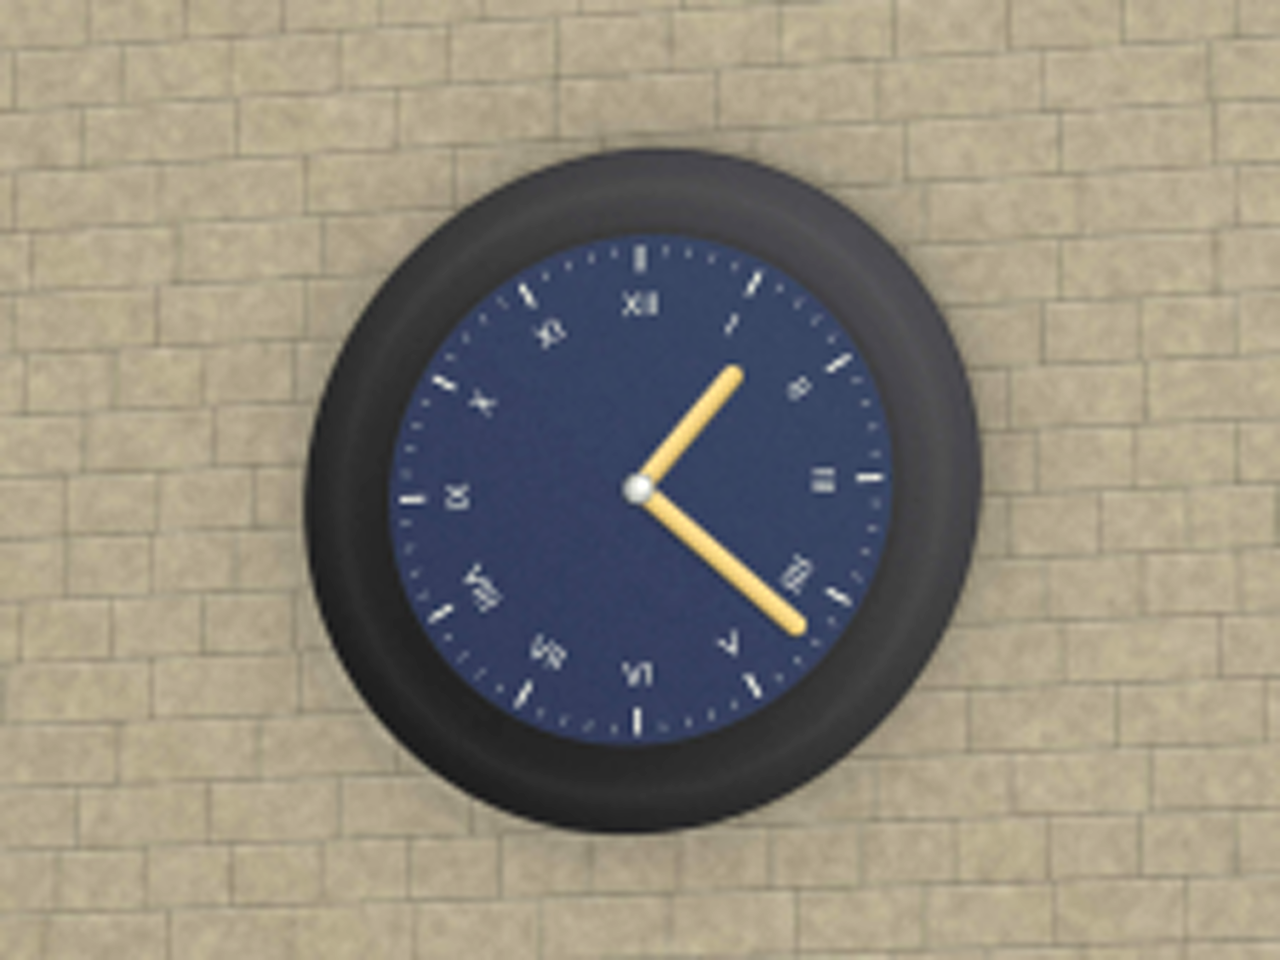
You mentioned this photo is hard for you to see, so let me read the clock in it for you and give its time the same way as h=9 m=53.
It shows h=1 m=22
